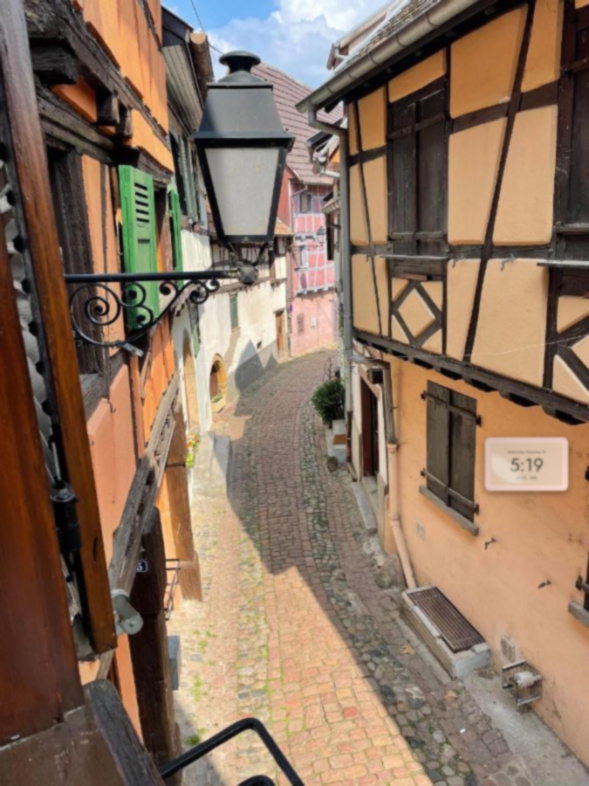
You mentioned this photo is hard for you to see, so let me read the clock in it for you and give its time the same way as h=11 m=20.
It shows h=5 m=19
